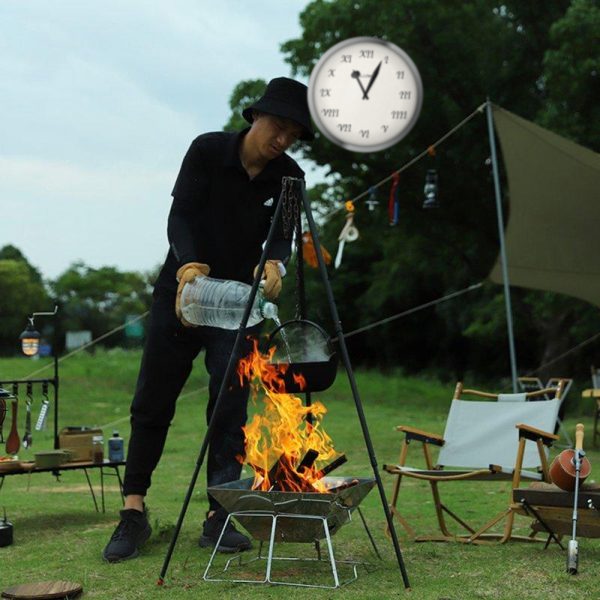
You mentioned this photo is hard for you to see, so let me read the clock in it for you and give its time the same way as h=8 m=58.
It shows h=11 m=4
